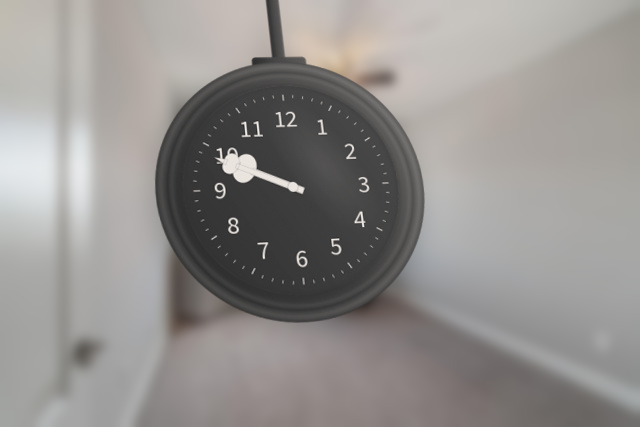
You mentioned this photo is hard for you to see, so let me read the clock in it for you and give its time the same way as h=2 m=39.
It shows h=9 m=49
